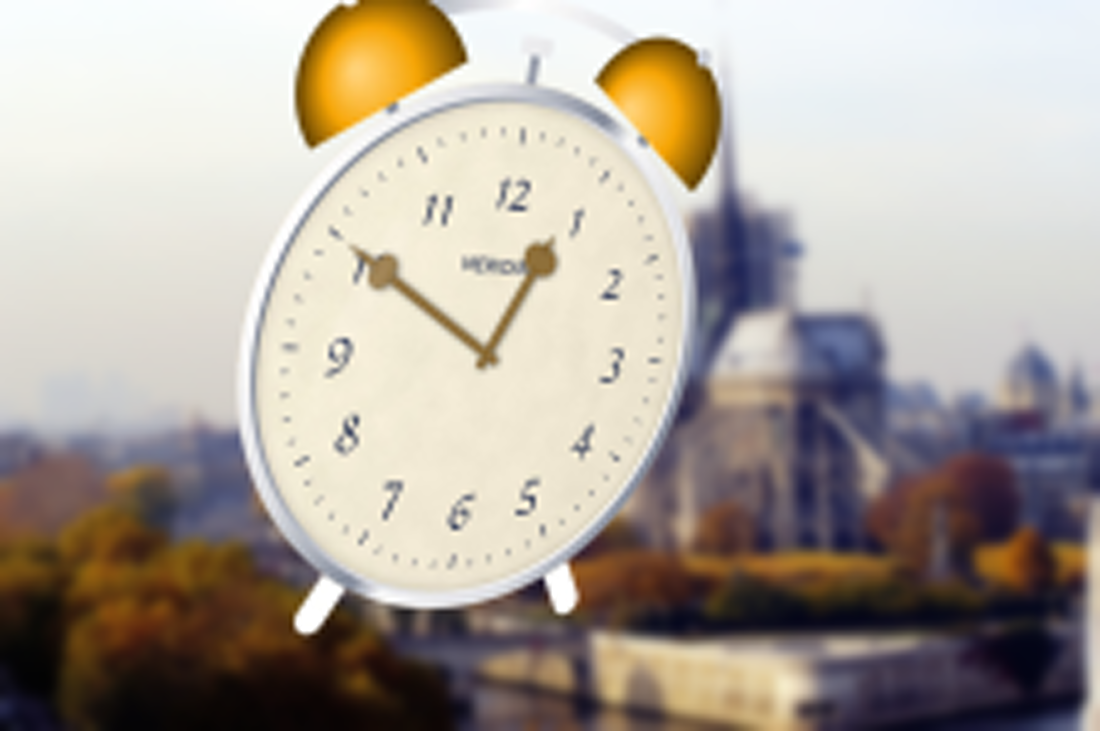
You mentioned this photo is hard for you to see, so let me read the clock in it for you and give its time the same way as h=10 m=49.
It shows h=12 m=50
